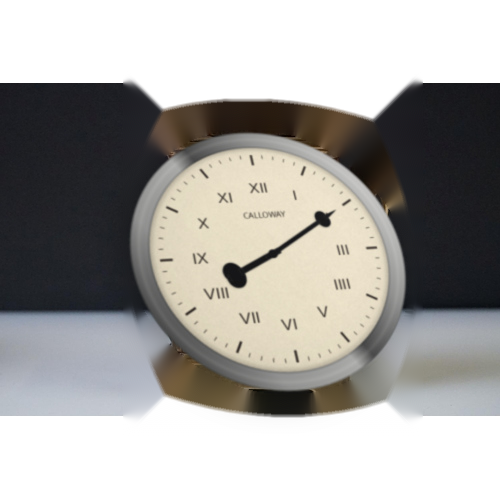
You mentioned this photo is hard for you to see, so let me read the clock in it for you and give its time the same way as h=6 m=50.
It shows h=8 m=10
